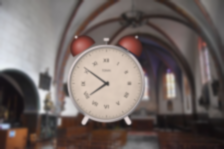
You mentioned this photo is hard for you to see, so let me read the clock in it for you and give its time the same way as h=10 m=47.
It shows h=7 m=51
